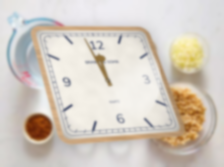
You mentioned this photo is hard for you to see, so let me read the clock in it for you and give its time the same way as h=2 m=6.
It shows h=11 m=58
